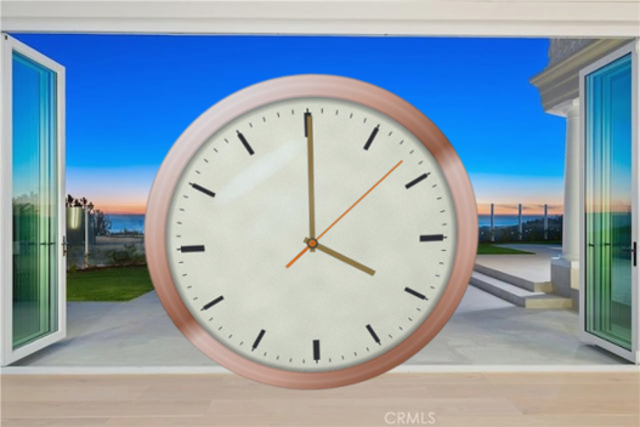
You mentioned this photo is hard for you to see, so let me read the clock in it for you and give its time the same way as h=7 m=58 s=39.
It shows h=4 m=0 s=8
